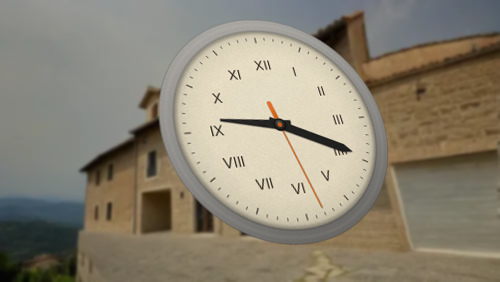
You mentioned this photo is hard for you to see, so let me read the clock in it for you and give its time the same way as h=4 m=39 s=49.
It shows h=9 m=19 s=28
